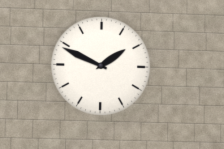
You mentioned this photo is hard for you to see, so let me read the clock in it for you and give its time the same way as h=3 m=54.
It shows h=1 m=49
